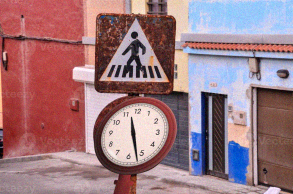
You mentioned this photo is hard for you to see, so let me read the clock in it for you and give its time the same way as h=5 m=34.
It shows h=11 m=27
